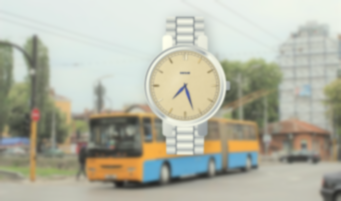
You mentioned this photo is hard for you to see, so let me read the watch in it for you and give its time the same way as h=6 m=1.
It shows h=7 m=27
